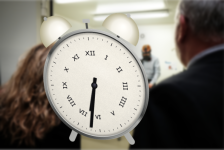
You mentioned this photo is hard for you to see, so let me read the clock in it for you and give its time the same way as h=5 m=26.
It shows h=6 m=32
